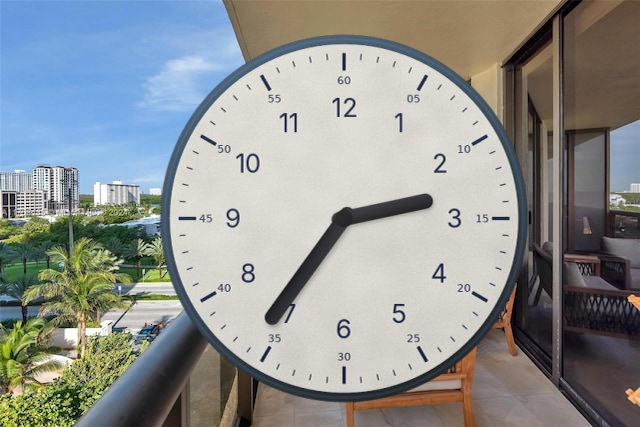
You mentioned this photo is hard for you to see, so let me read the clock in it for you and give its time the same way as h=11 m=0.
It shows h=2 m=36
